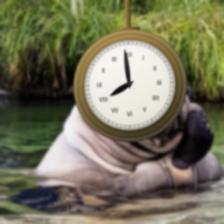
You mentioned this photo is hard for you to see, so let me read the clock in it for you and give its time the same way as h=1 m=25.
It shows h=7 m=59
